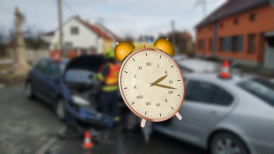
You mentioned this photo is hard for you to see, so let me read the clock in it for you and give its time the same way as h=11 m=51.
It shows h=2 m=18
